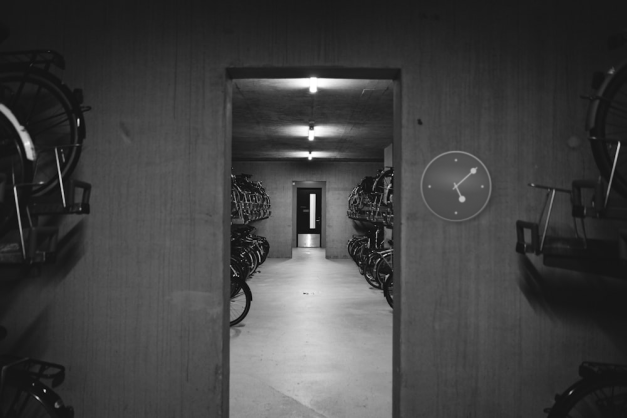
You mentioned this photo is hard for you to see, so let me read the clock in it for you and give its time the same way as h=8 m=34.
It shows h=5 m=8
